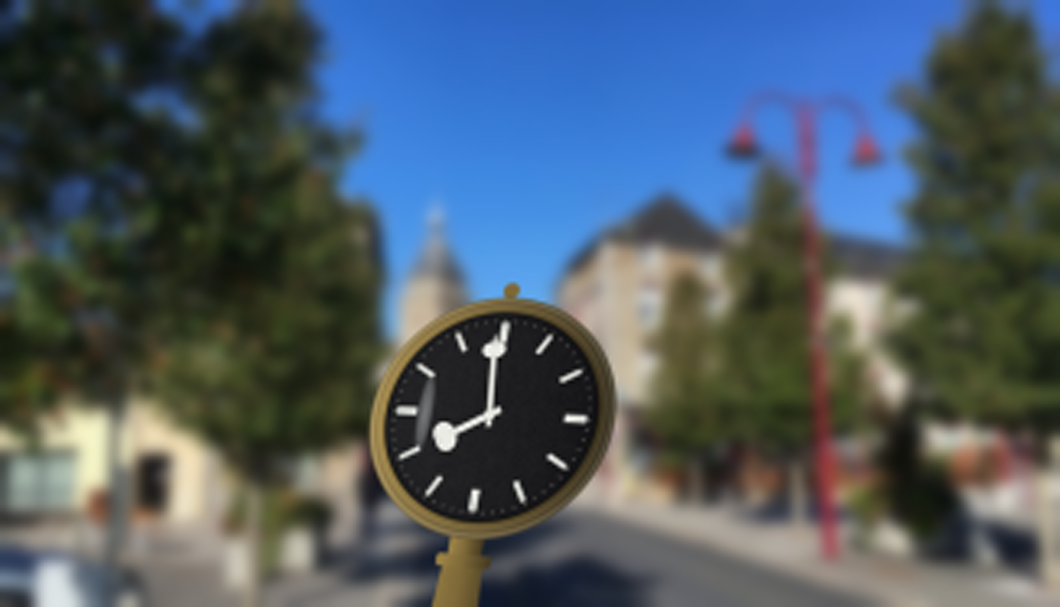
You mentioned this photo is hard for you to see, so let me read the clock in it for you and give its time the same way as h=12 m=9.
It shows h=7 m=59
